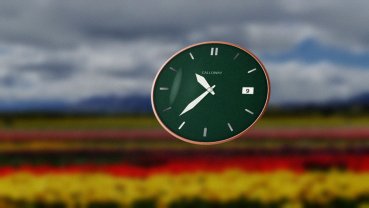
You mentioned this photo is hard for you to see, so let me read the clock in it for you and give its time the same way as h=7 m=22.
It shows h=10 m=37
